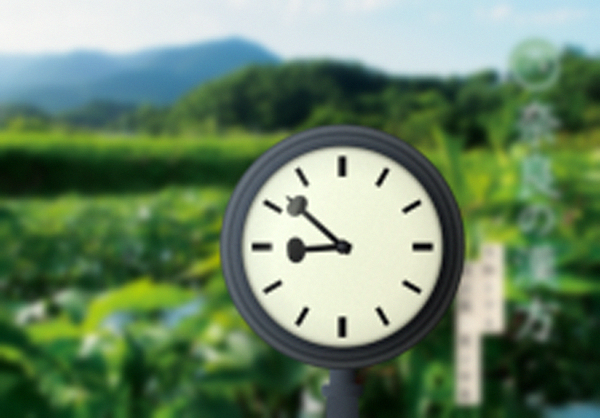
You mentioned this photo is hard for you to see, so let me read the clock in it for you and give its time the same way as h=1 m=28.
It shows h=8 m=52
